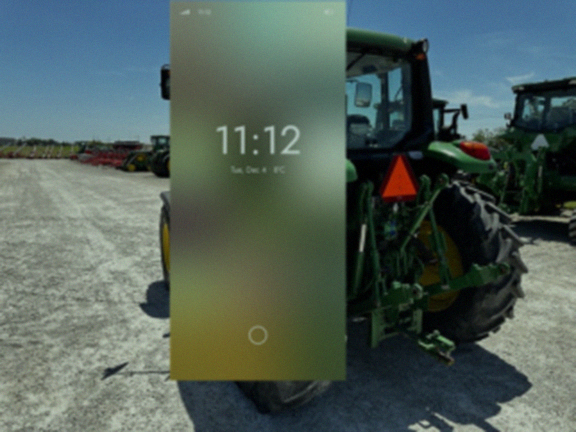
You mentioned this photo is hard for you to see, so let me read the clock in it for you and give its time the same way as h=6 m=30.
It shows h=11 m=12
